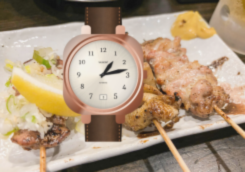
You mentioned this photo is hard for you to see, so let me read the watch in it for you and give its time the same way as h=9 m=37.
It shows h=1 m=13
